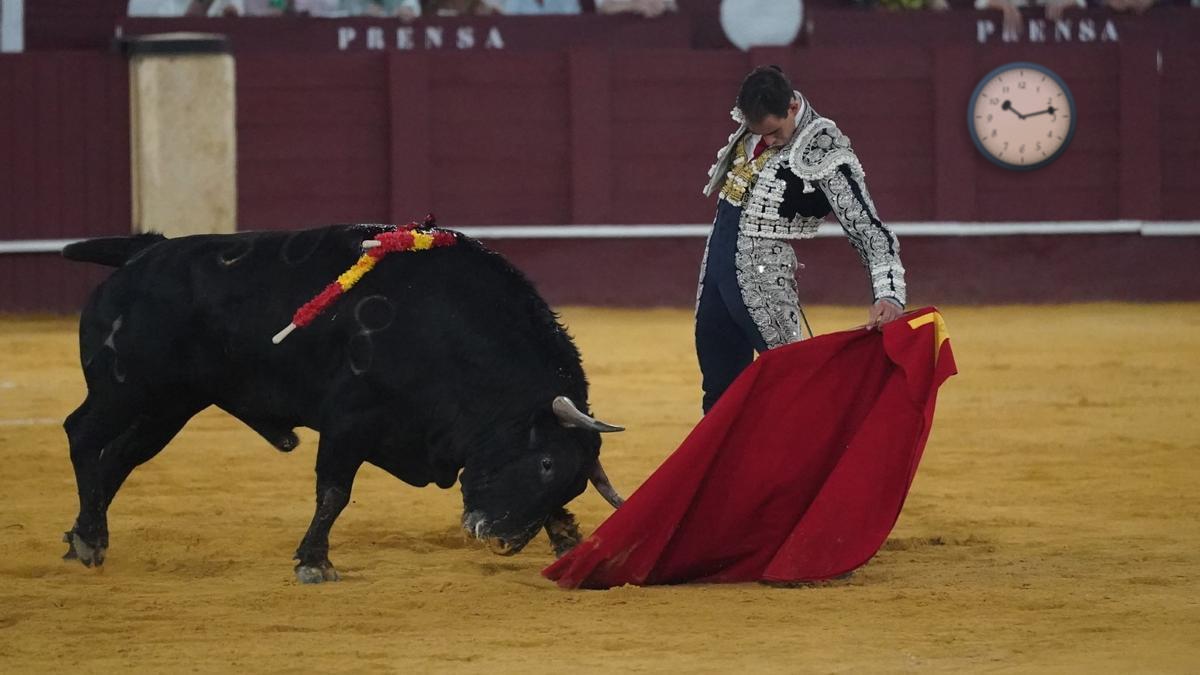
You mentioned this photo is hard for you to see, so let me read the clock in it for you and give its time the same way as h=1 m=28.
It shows h=10 m=13
